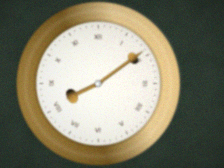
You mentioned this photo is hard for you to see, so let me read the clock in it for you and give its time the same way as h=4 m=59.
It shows h=8 m=9
